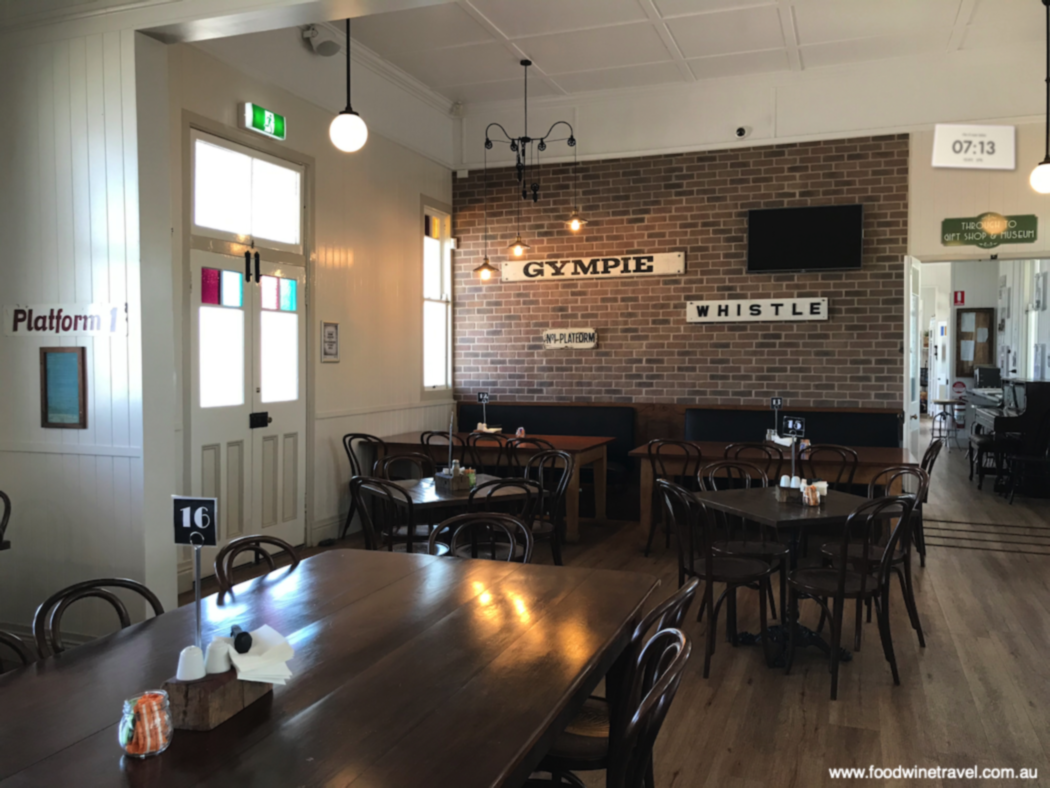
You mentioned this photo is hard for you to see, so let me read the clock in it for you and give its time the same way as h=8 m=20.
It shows h=7 m=13
